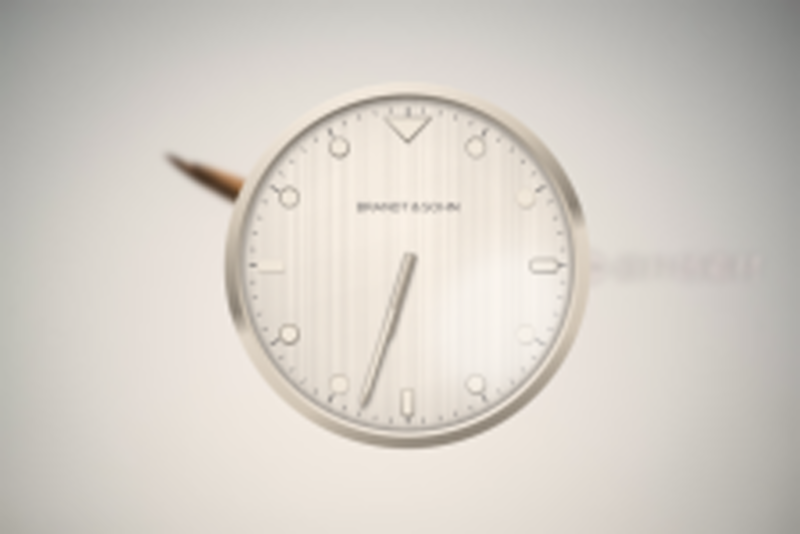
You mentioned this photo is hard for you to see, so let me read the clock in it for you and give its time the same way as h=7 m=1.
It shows h=6 m=33
